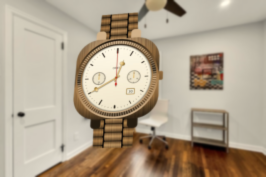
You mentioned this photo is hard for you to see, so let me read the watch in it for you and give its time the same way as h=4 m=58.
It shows h=12 m=40
